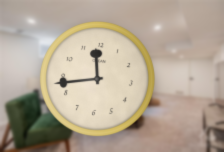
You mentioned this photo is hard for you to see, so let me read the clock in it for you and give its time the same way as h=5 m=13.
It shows h=11 m=43
